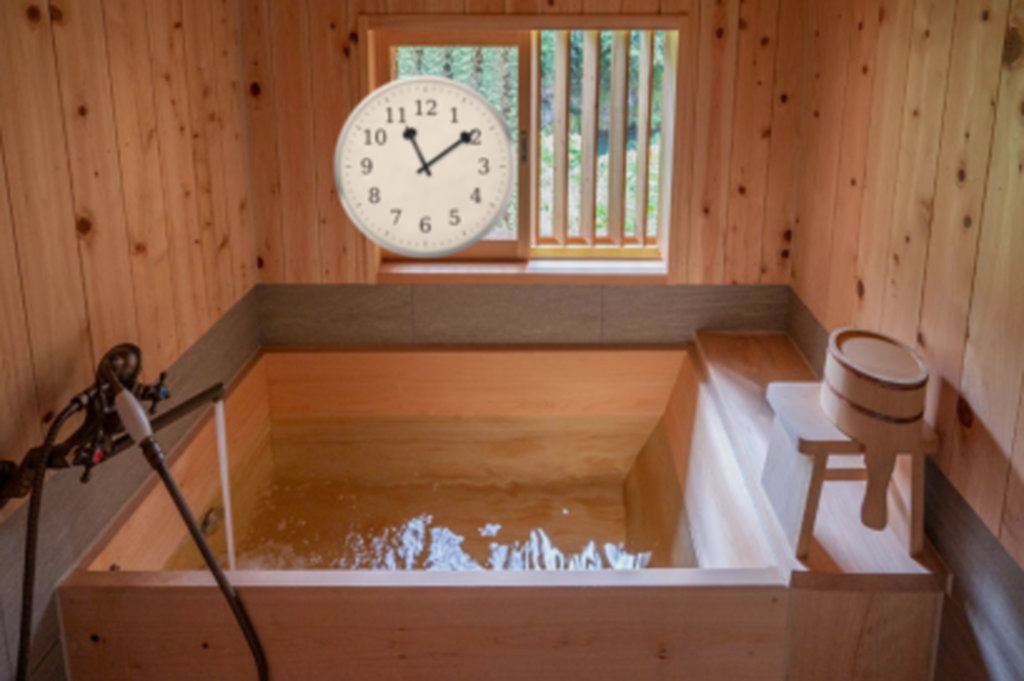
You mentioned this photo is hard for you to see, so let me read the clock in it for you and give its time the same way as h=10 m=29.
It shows h=11 m=9
